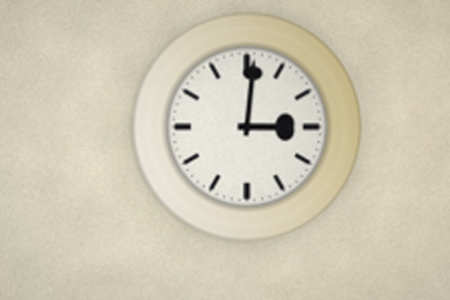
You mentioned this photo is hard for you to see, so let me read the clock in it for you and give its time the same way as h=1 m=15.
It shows h=3 m=1
